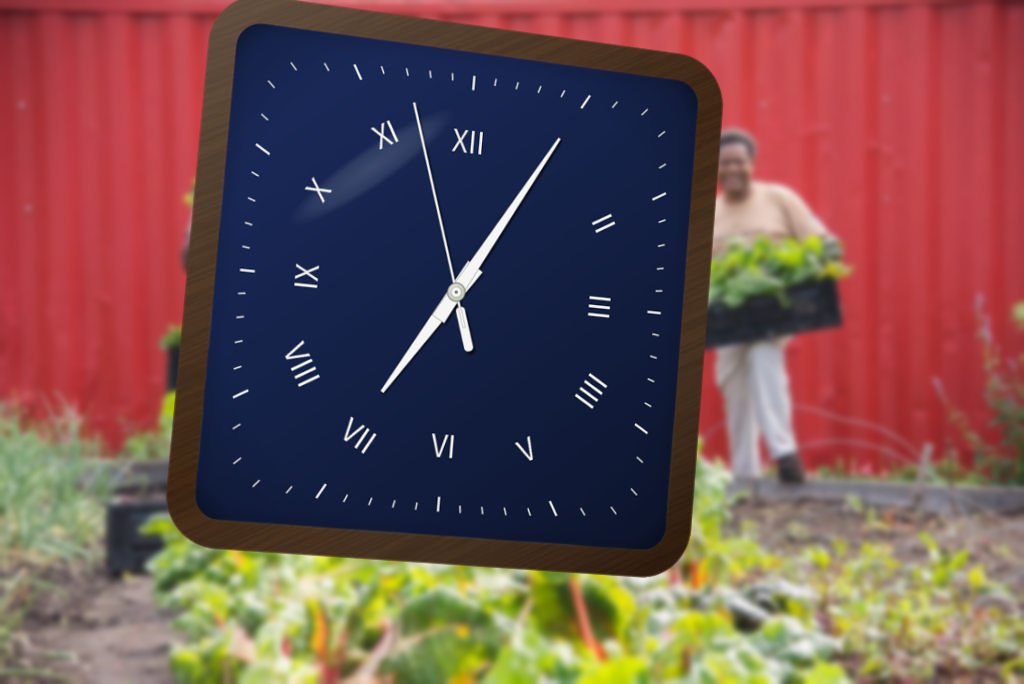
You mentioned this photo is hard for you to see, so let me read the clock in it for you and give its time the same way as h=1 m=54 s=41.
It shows h=7 m=4 s=57
